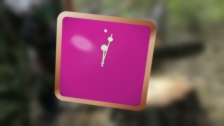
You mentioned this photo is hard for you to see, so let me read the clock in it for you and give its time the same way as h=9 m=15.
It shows h=12 m=2
